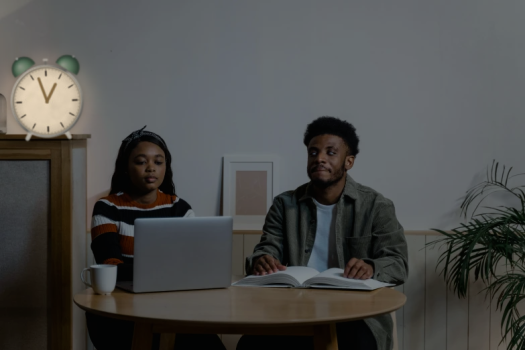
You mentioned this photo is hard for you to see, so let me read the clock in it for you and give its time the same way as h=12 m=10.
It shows h=12 m=57
